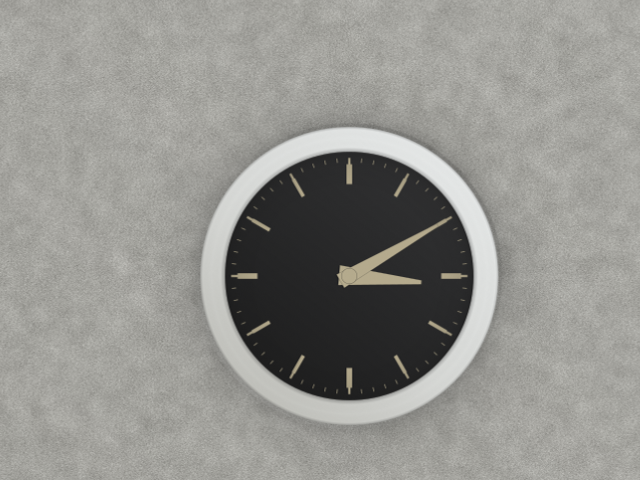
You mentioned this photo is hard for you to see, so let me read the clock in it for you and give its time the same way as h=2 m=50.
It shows h=3 m=10
